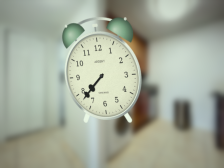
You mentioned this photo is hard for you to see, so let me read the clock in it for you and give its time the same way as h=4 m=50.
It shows h=7 m=38
